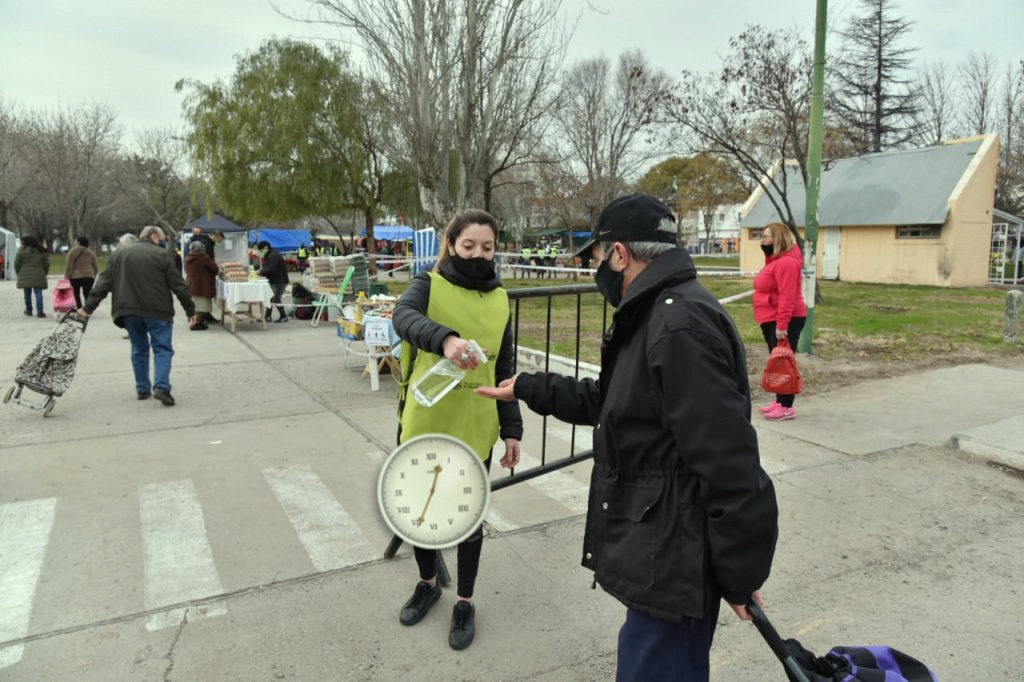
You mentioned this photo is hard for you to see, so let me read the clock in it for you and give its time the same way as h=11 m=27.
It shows h=12 m=34
